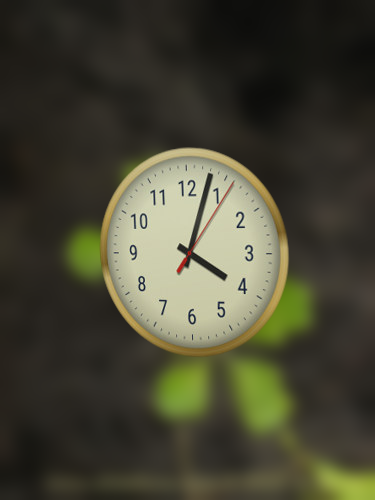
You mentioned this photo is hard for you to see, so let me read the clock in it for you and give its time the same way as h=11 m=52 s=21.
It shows h=4 m=3 s=6
